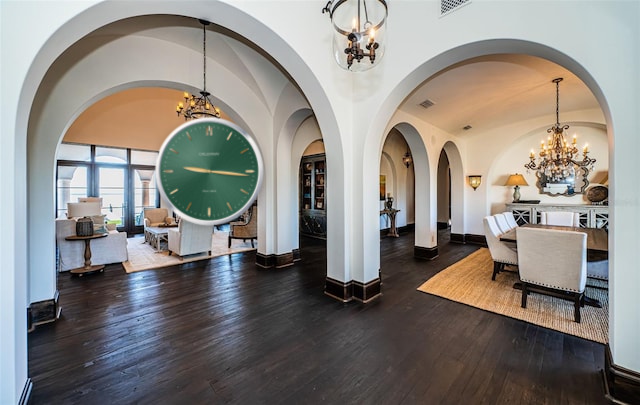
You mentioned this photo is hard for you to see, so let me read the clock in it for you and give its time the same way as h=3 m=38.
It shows h=9 m=16
